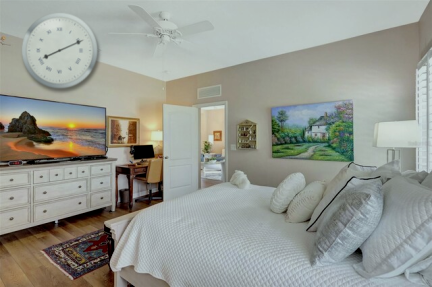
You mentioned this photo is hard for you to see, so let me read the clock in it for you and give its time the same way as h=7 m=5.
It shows h=8 m=11
